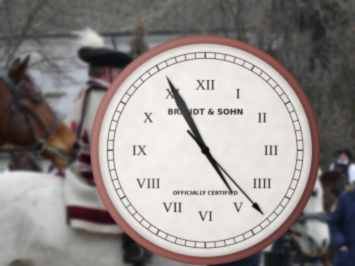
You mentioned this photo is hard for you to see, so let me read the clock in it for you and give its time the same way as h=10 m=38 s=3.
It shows h=4 m=55 s=23
